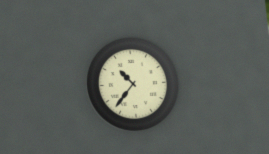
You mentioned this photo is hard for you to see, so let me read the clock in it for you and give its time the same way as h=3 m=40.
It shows h=10 m=37
